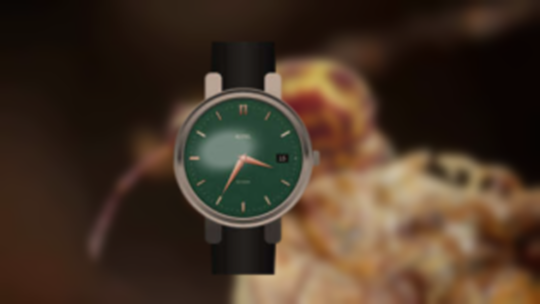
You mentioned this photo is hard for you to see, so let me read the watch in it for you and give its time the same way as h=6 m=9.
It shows h=3 m=35
